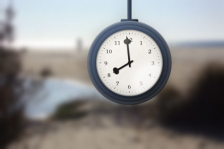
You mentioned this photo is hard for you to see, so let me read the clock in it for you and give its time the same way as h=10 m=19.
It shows h=7 m=59
